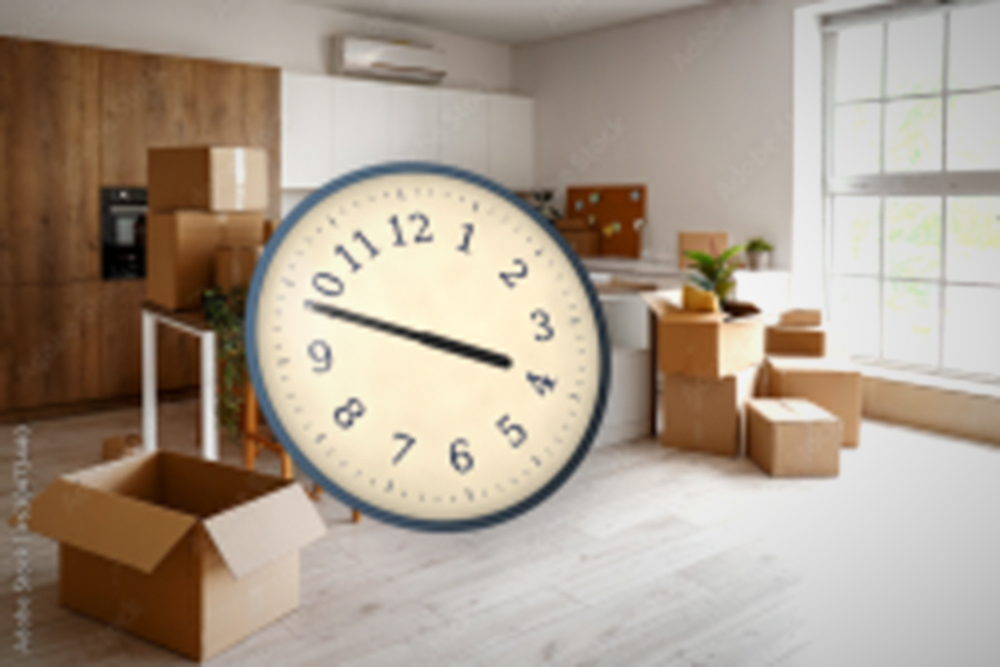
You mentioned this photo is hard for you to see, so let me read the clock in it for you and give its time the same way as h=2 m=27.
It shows h=3 m=49
